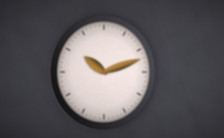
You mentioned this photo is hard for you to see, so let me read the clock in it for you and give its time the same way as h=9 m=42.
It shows h=10 m=12
